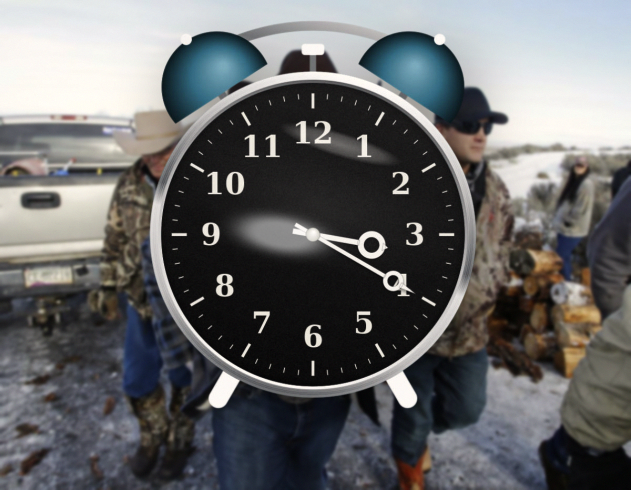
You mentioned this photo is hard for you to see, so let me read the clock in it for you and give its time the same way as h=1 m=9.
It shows h=3 m=20
